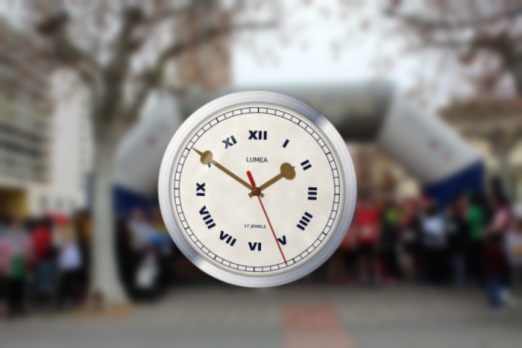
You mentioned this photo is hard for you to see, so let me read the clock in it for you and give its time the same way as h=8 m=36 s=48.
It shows h=1 m=50 s=26
